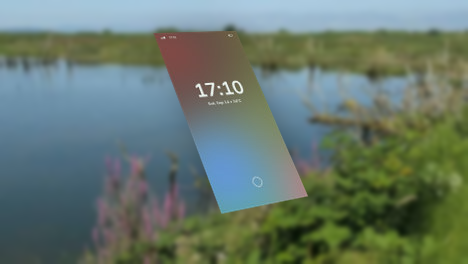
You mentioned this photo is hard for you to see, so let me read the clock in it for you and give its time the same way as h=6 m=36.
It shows h=17 m=10
